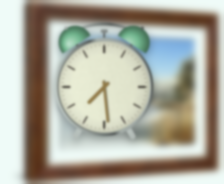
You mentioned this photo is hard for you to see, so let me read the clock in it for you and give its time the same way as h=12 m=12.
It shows h=7 m=29
